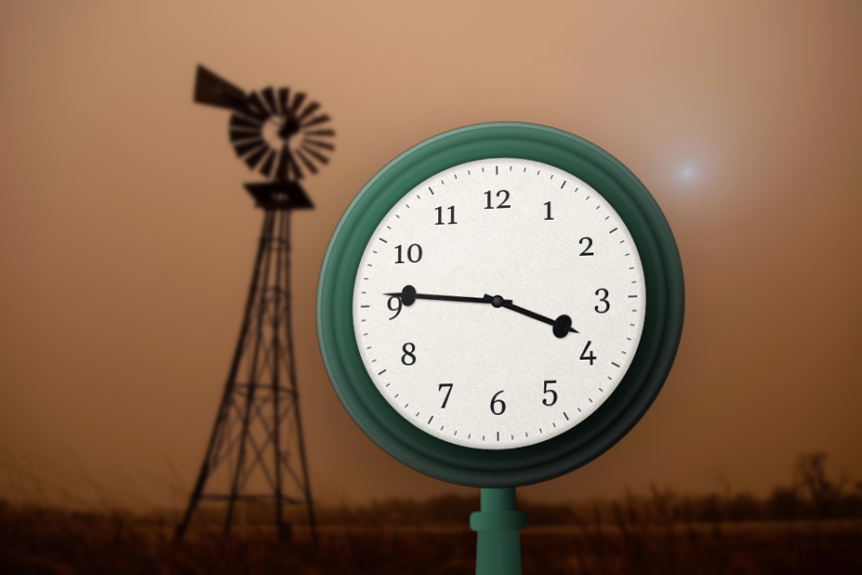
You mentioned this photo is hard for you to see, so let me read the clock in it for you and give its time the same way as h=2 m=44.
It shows h=3 m=46
